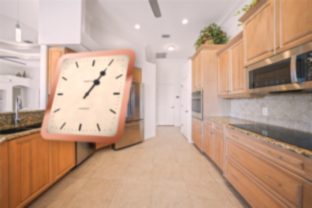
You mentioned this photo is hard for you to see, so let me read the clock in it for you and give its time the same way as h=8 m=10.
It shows h=1 m=5
